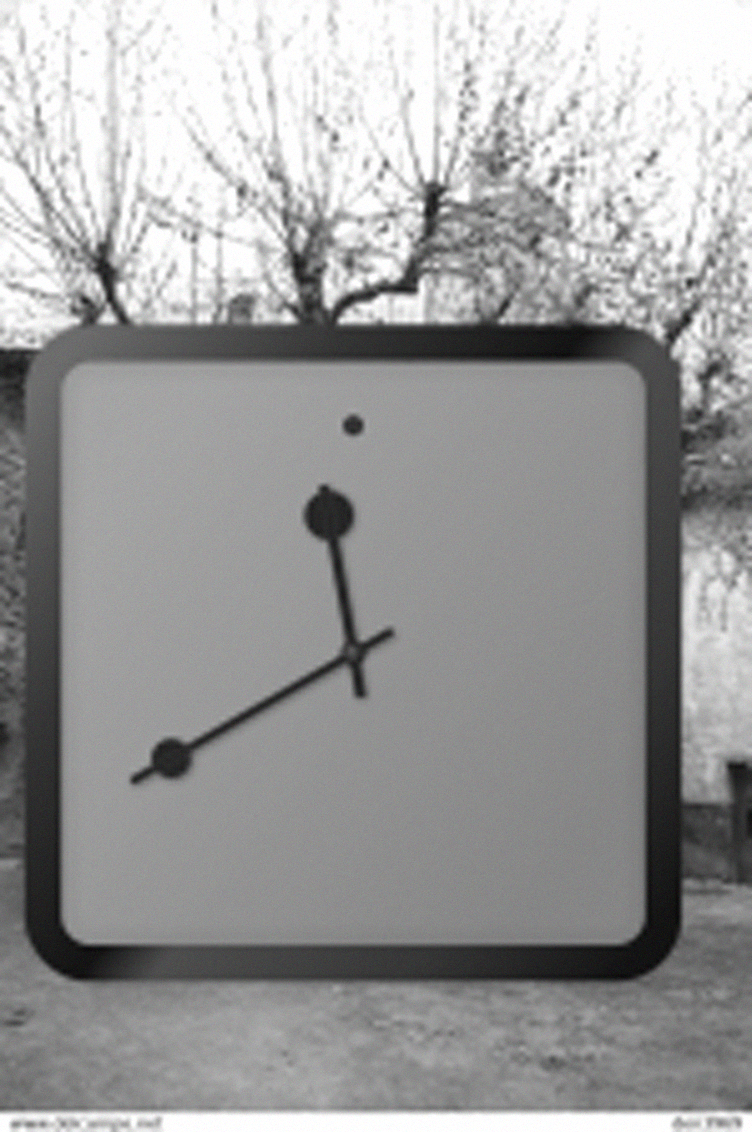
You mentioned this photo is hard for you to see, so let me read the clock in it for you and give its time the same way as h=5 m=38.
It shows h=11 m=40
